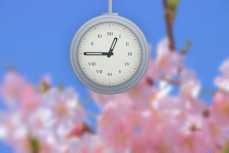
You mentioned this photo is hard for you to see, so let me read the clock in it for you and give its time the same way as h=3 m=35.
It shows h=12 m=45
